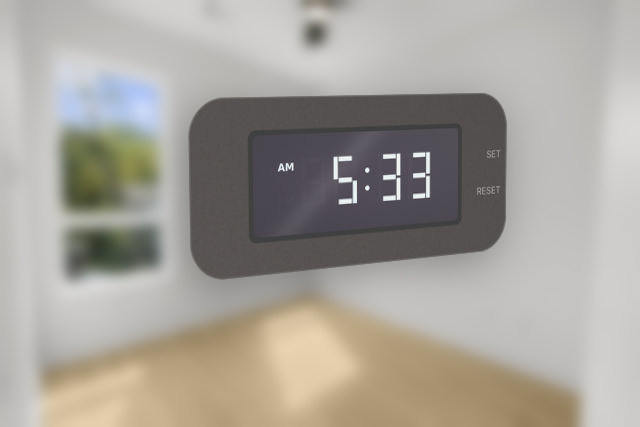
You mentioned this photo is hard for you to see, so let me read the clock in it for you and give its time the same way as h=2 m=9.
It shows h=5 m=33
